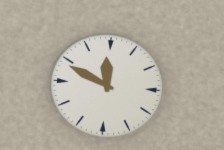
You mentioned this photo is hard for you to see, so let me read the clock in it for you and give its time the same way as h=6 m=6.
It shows h=11 m=49
